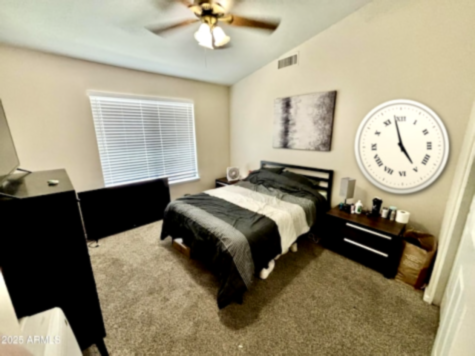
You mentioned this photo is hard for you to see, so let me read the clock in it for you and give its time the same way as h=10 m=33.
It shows h=4 m=58
